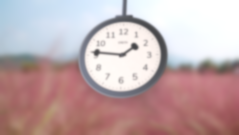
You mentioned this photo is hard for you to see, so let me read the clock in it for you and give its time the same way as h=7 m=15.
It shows h=1 m=46
